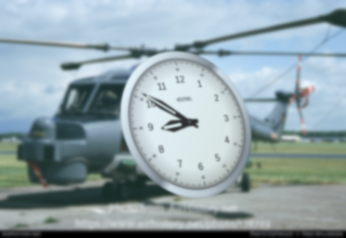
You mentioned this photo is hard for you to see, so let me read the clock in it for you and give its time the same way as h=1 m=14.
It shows h=8 m=51
